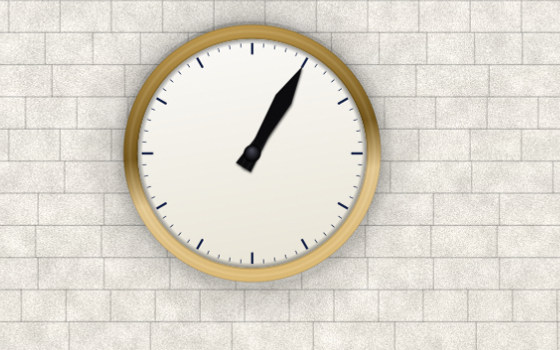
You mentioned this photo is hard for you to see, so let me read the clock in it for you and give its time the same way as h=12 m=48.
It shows h=1 m=5
